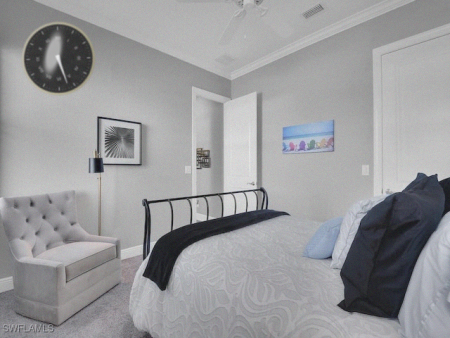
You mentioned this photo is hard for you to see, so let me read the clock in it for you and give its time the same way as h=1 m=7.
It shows h=5 m=27
